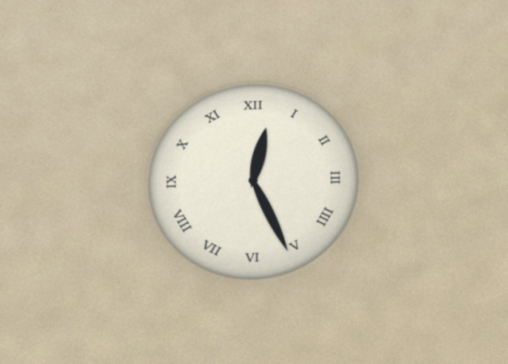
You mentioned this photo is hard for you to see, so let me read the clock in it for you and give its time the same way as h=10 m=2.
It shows h=12 m=26
